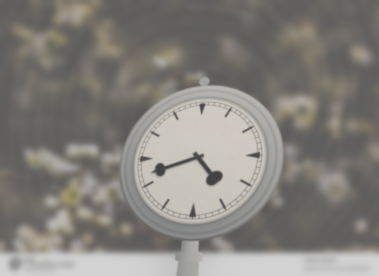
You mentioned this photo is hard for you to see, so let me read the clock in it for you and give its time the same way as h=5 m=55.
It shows h=4 m=42
